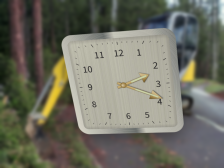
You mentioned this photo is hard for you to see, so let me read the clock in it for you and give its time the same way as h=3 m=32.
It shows h=2 m=19
